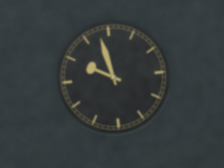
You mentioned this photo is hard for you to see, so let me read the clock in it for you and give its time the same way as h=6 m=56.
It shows h=9 m=58
